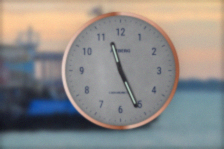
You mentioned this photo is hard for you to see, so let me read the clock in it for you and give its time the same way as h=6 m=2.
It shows h=11 m=26
